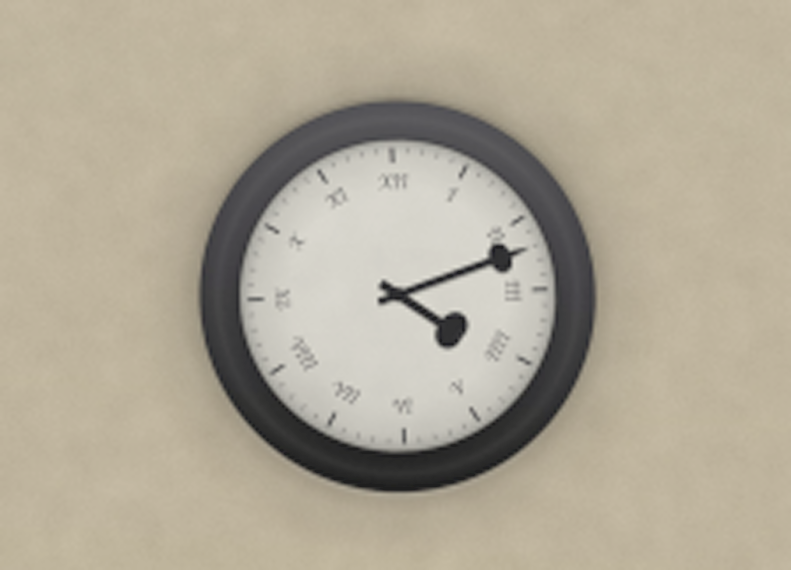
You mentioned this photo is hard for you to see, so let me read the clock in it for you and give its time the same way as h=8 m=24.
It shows h=4 m=12
